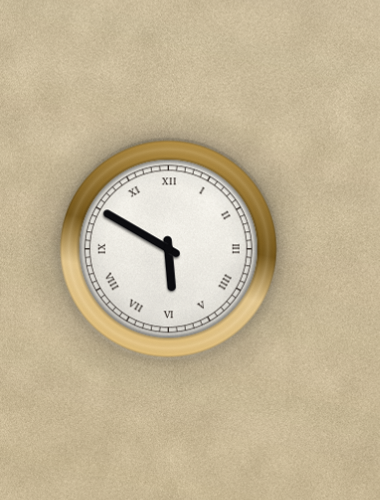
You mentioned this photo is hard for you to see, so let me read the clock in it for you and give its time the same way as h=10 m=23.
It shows h=5 m=50
